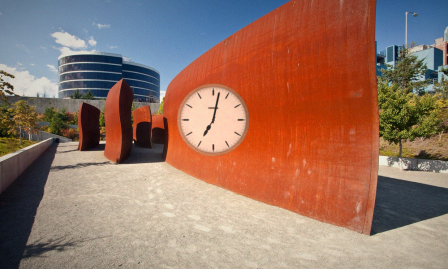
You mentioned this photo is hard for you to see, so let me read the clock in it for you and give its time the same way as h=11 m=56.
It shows h=7 m=2
